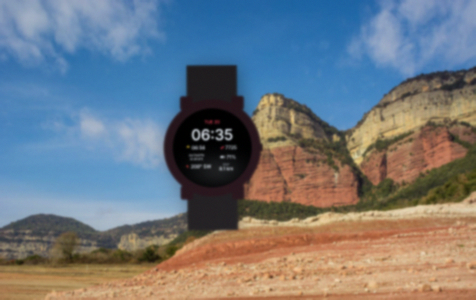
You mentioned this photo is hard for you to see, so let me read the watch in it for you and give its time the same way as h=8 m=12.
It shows h=6 m=35
